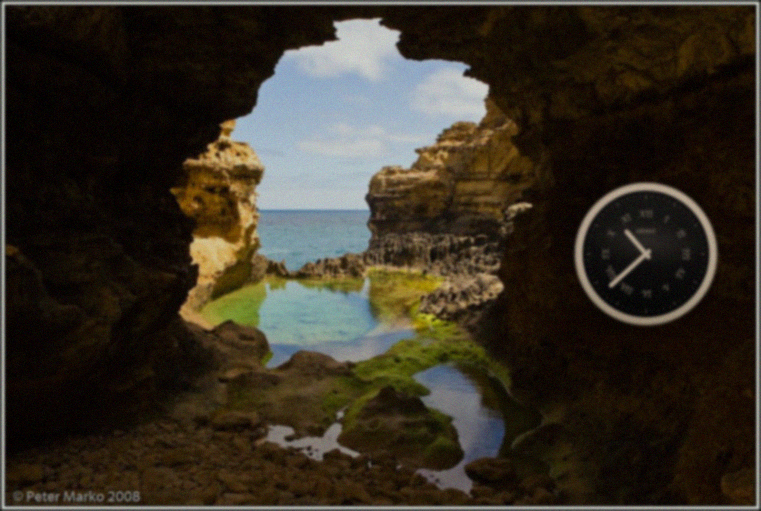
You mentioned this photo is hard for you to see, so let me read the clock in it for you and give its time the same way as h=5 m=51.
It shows h=10 m=38
